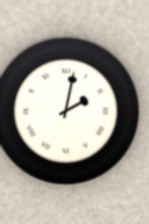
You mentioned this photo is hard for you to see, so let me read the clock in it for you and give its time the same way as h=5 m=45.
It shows h=2 m=2
